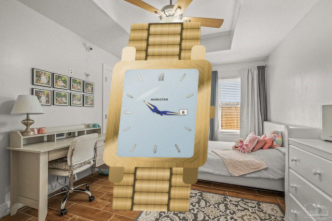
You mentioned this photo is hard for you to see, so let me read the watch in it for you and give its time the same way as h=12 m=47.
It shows h=10 m=16
